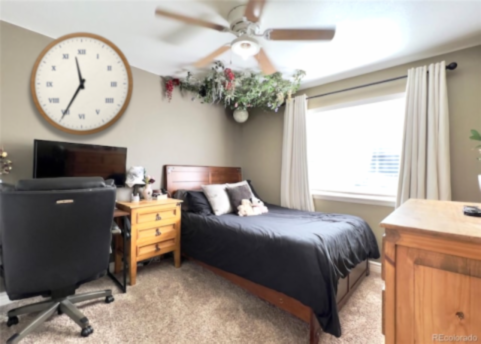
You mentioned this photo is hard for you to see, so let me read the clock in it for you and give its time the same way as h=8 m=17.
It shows h=11 m=35
